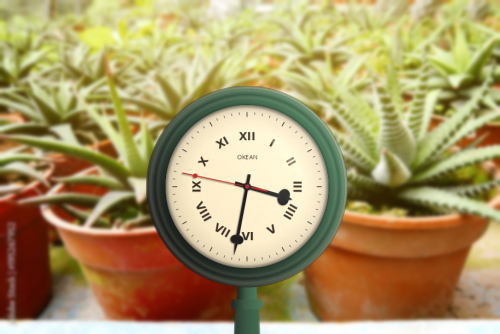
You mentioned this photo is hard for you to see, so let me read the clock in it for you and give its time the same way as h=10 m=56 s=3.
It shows h=3 m=31 s=47
